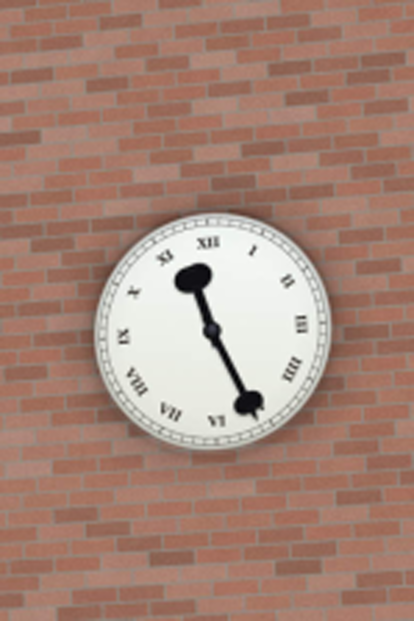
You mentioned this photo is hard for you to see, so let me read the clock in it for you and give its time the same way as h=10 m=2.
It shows h=11 m=26
